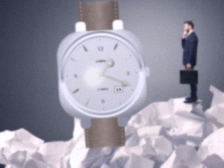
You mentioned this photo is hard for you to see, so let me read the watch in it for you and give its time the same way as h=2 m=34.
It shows h=1 m=19
